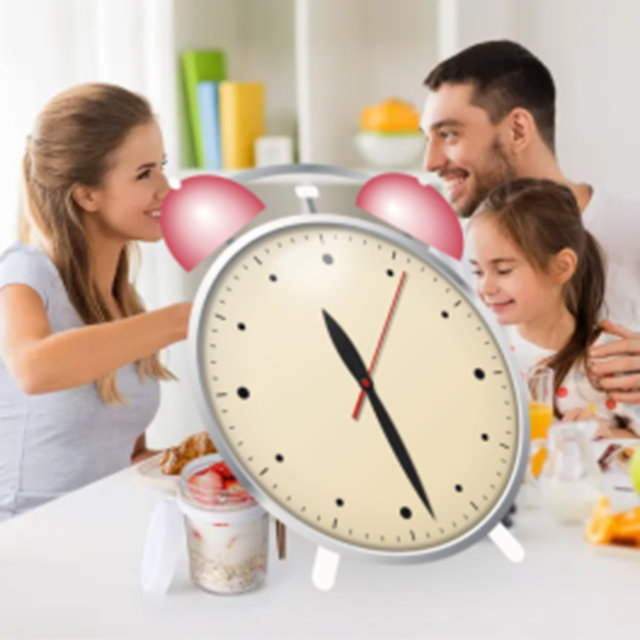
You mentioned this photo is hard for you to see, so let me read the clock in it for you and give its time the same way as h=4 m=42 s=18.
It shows h=11 m=28 s=6
